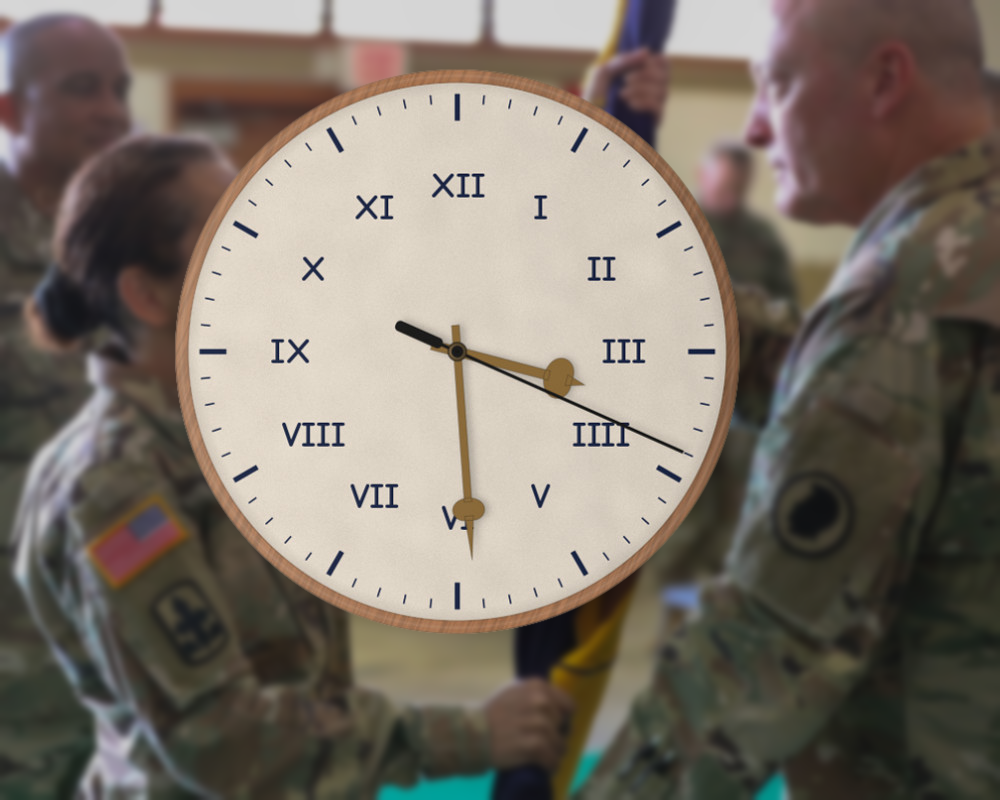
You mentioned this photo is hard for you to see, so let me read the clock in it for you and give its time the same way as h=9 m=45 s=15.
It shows h=3 m=29 s=19
